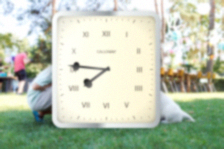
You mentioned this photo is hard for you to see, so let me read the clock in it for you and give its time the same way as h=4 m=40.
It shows h=7 m=46
